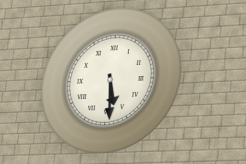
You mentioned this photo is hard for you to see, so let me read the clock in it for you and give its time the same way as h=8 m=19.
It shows h=5 m=29
